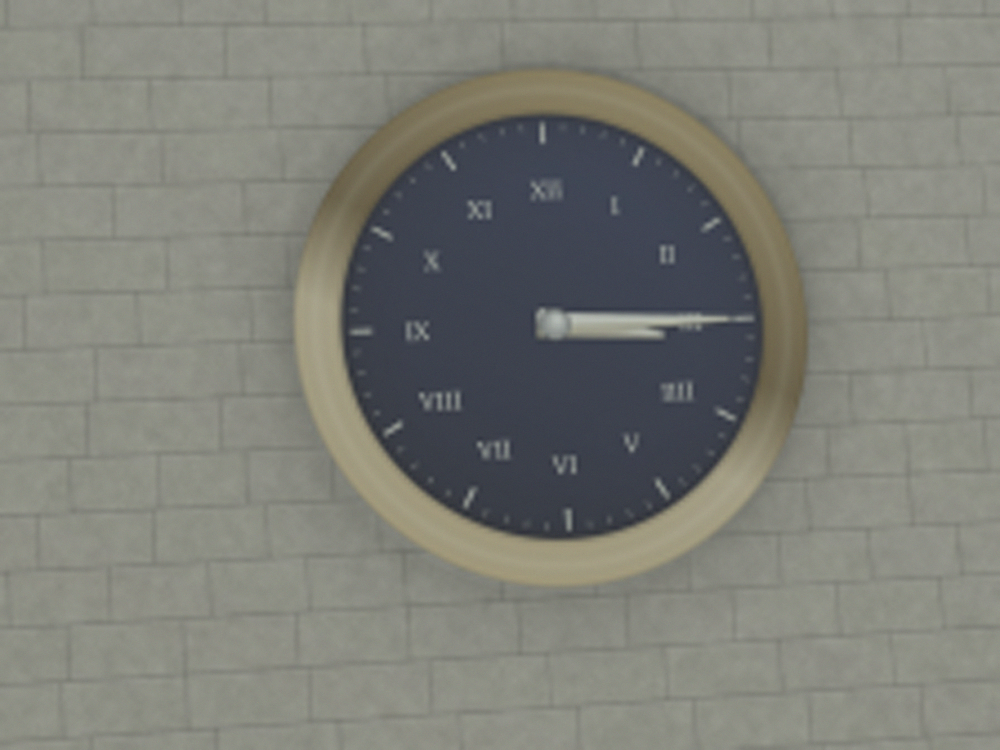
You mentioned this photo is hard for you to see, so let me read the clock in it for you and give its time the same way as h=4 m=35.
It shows h=3 m=15
